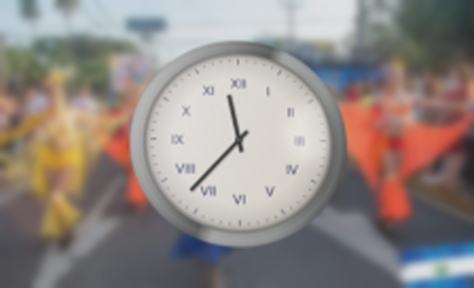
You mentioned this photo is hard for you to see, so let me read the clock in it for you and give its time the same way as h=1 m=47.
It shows h=11 m=37
